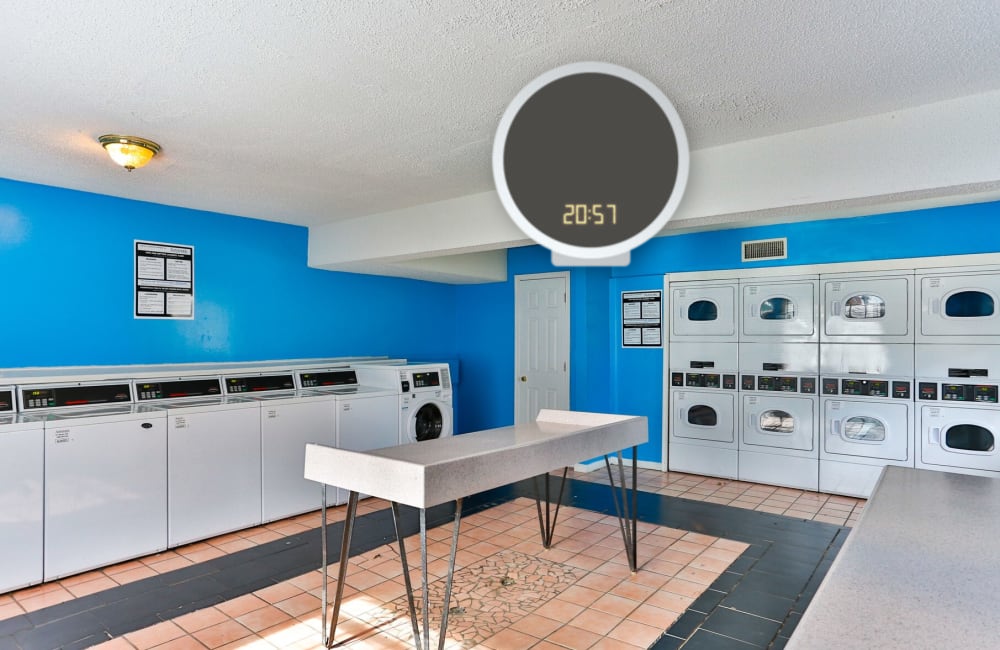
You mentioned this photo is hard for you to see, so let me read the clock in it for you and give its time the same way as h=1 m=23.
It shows h=20 m=57
